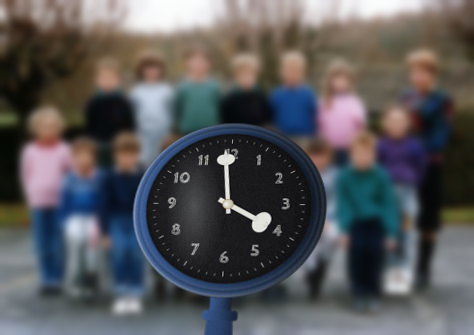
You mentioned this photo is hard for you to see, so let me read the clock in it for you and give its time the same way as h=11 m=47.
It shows h=3 m=59
